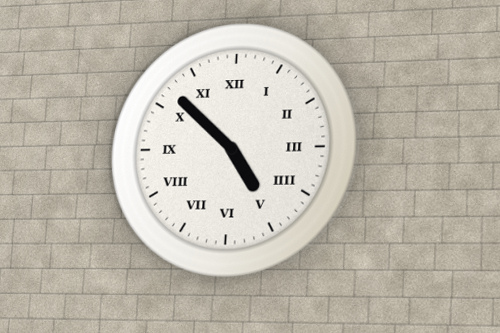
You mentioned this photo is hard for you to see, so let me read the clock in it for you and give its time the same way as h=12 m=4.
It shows h=4 m=52
